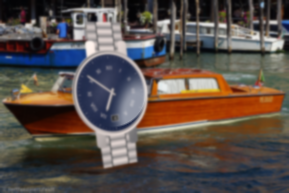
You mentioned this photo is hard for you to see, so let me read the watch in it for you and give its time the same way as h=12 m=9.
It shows h=6 m=51
